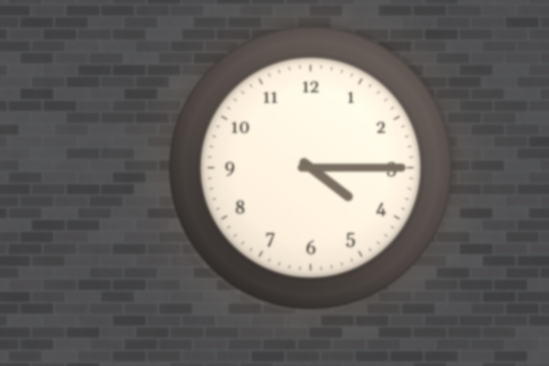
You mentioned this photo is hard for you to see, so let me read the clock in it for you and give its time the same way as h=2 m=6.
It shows h=4 m=15
